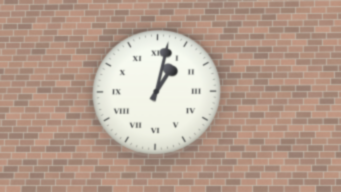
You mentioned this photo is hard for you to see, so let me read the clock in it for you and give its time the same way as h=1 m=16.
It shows h=1 m=2
